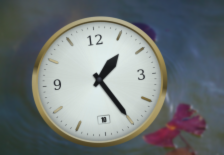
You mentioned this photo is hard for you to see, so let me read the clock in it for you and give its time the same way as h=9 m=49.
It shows h=1 m=25
